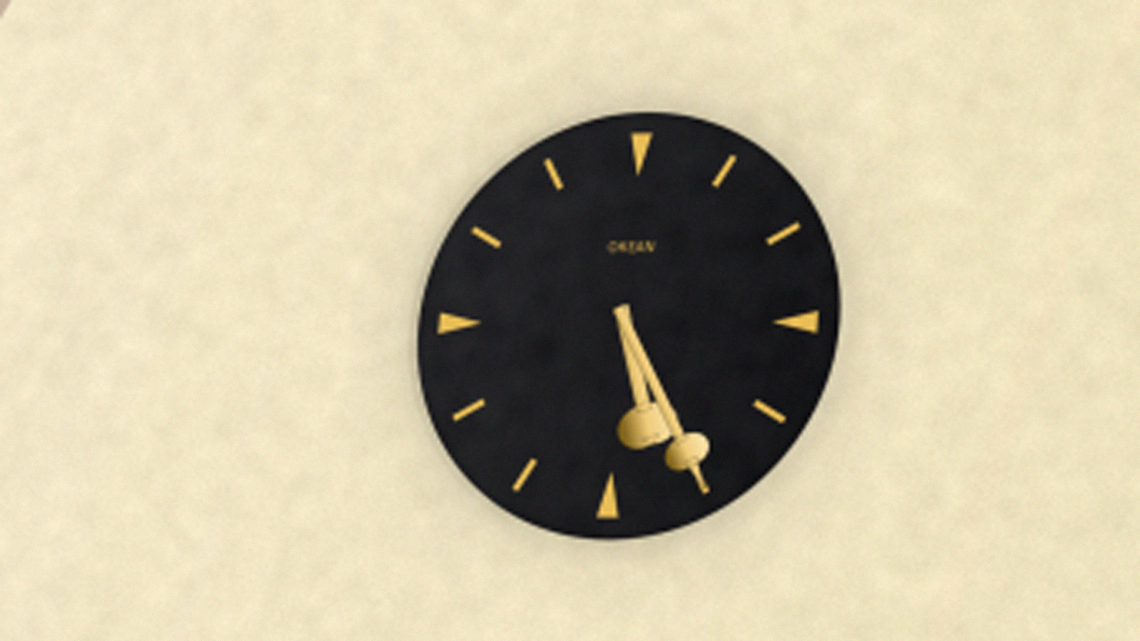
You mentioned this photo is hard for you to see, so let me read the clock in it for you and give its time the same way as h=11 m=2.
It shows h=5 m=25
